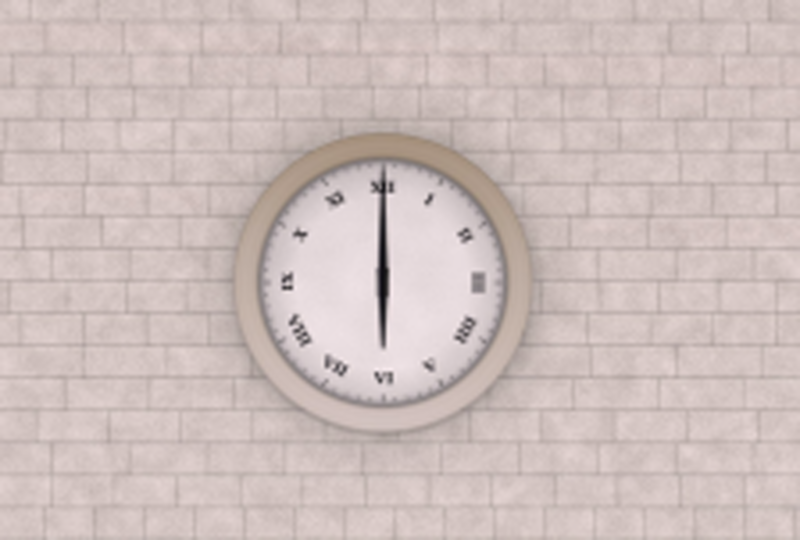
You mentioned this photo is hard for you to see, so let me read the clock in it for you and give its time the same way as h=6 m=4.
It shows h=6 m=0
